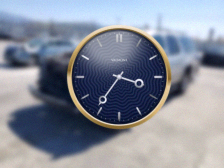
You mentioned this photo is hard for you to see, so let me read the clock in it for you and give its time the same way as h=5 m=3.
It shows h=3 m=36
